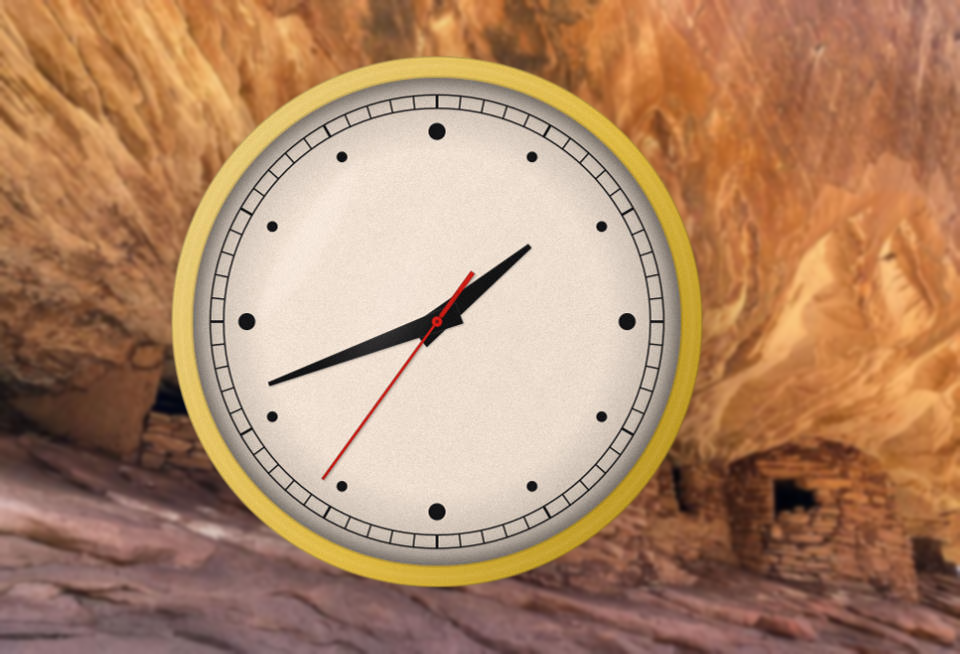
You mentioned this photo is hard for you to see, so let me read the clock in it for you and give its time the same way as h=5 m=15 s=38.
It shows h=1 m=41 s=36
